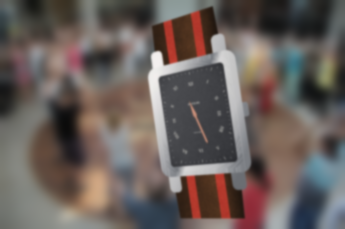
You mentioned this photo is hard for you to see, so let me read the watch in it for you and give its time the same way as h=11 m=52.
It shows h=11 m=27
